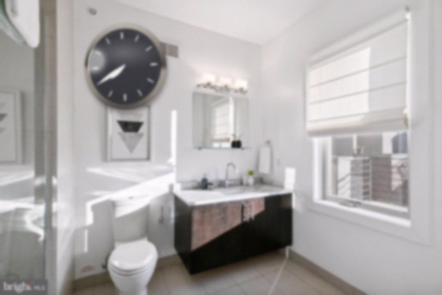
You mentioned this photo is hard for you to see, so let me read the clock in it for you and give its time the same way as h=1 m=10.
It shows h=7 m=40
